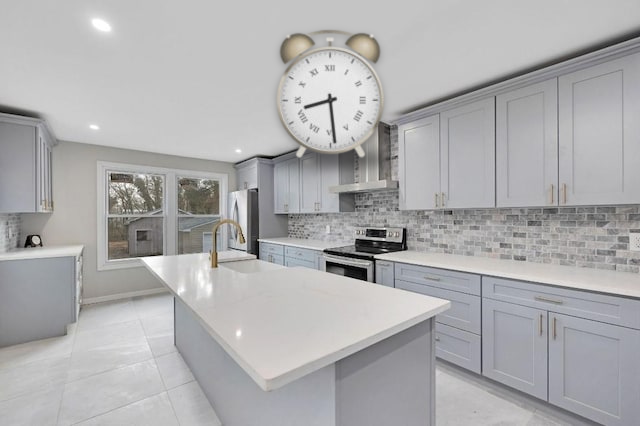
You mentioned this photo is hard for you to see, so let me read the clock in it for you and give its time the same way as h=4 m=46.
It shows h=8 m=29
